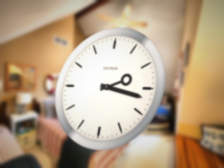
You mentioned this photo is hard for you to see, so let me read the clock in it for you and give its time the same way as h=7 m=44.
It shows h=2 m=17
